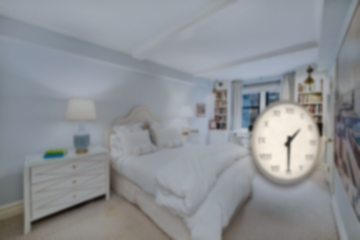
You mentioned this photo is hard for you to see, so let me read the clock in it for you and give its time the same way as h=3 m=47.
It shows h=1 m=30
